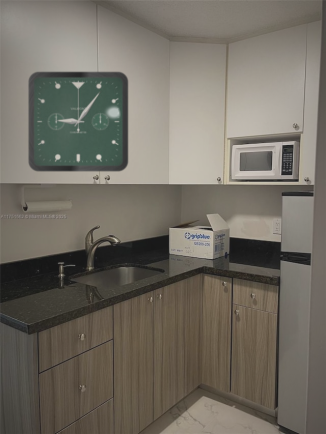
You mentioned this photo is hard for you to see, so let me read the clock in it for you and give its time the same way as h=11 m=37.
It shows h=9 m=6
